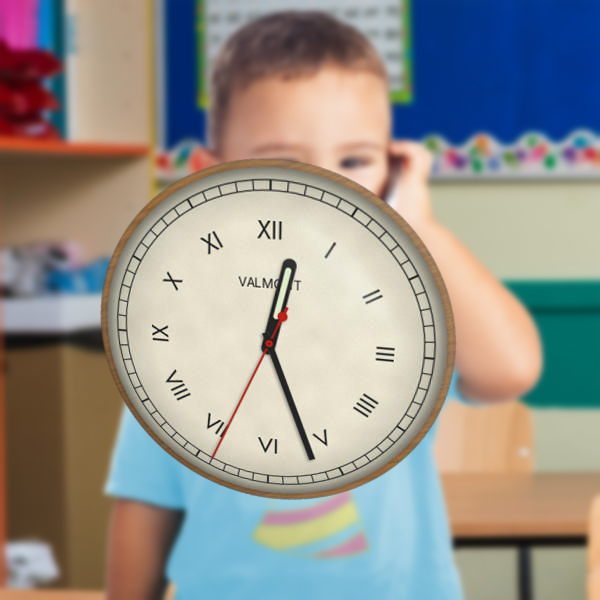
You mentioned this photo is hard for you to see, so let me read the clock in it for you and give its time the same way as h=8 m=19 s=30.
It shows h=12 m=26 s=34
